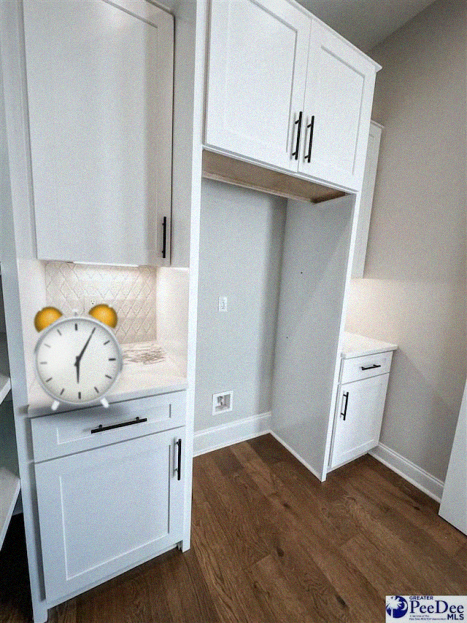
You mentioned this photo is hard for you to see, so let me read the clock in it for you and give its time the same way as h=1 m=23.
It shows h=6 m=5
